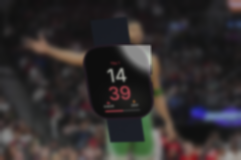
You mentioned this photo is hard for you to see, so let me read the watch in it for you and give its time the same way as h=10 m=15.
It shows h=14 m=39
